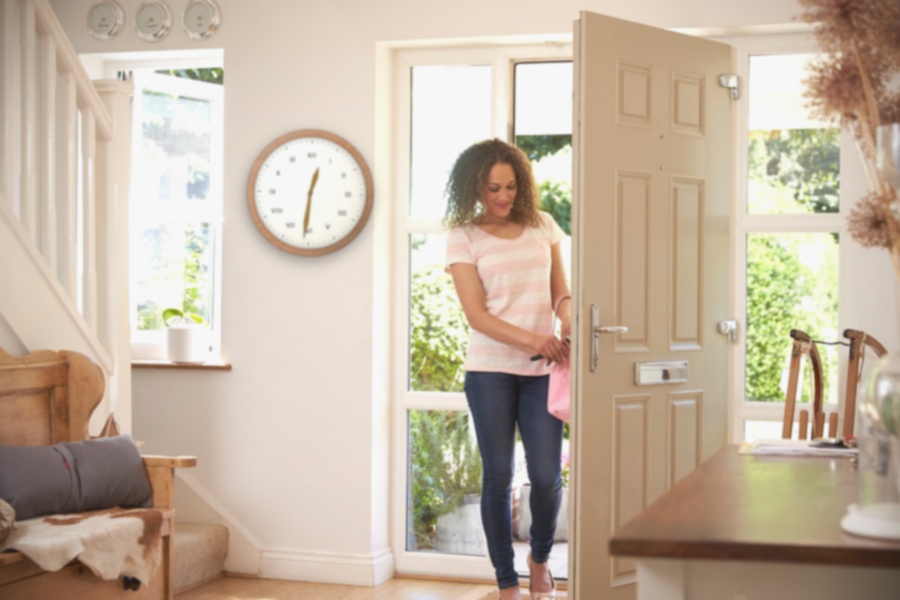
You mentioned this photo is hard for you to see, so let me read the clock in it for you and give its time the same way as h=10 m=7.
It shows h=12 m=31
